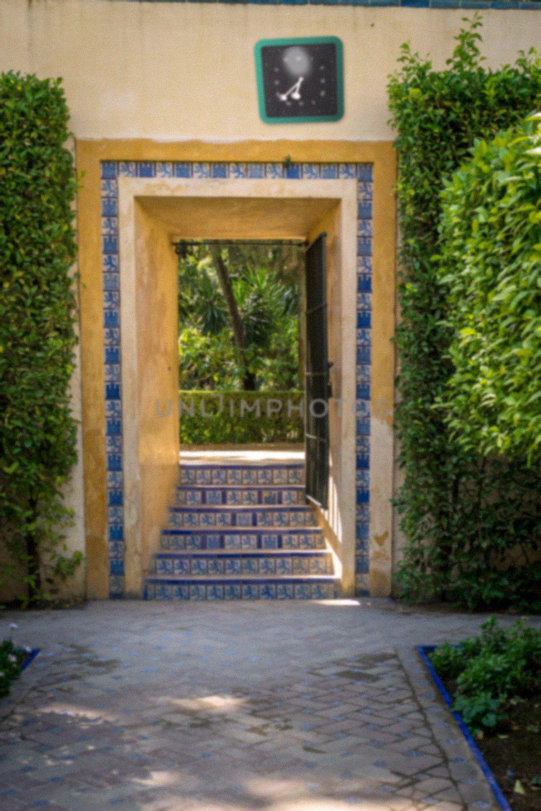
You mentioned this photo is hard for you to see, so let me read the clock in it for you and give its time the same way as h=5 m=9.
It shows h=6 m=38
